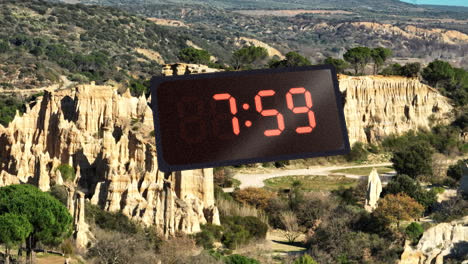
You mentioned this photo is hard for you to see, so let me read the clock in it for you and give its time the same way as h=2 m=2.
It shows h=7 m=59
